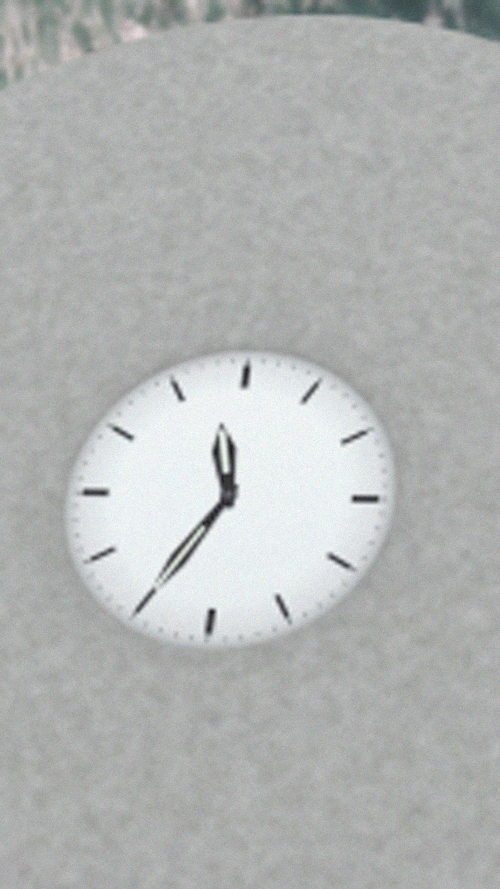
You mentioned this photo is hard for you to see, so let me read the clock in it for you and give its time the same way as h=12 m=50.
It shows h=11 m=35
